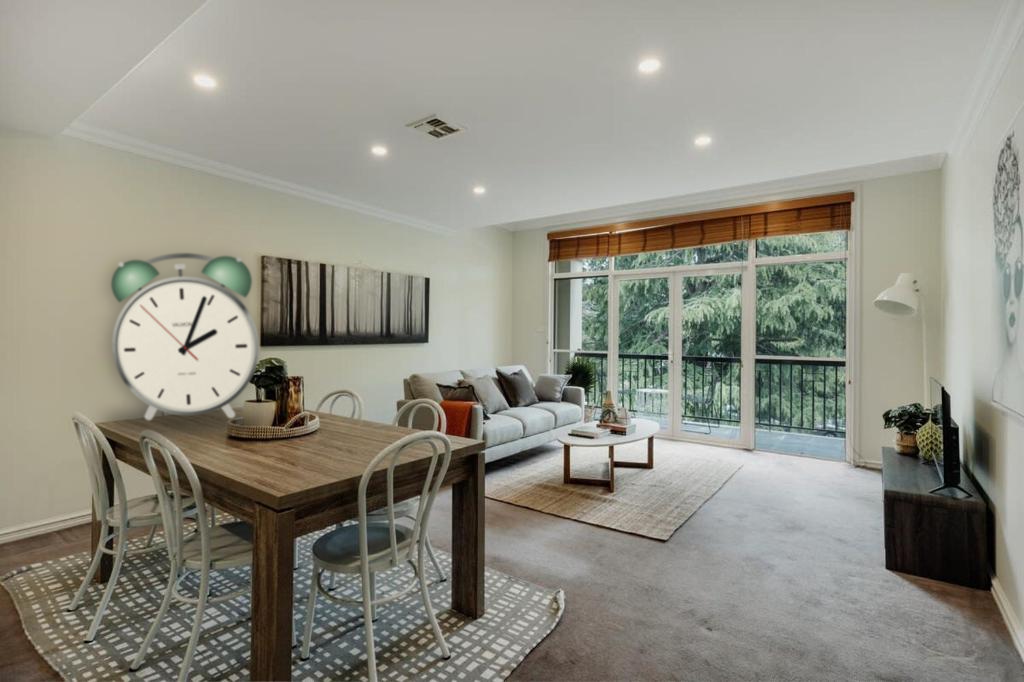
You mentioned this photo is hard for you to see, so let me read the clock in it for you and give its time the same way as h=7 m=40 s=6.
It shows h=2 m=3 s=53
